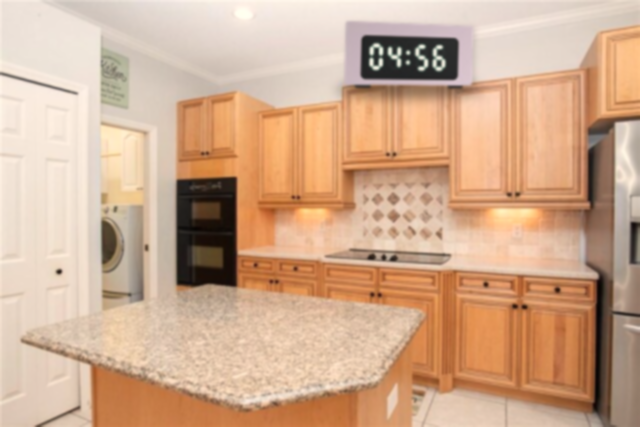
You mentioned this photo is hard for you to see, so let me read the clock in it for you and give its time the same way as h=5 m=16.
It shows h=4 m=56
